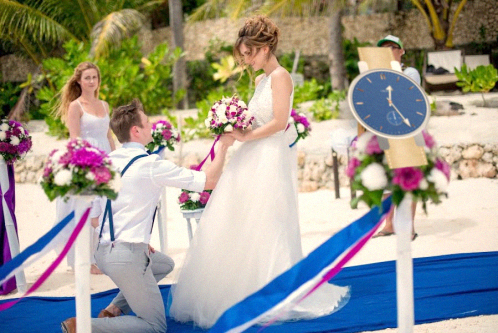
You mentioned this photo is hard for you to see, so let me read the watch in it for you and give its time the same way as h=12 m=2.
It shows h=12 m=26
